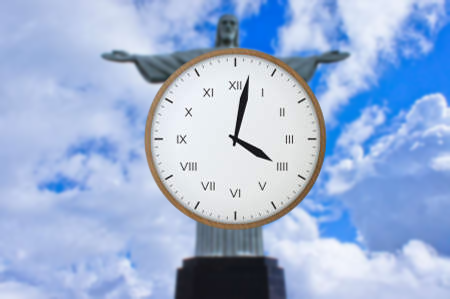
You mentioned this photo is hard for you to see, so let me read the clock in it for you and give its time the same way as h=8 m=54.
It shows h=4 m=2
